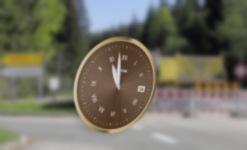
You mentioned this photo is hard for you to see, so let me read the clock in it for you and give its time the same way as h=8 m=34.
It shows h=10 m=58
